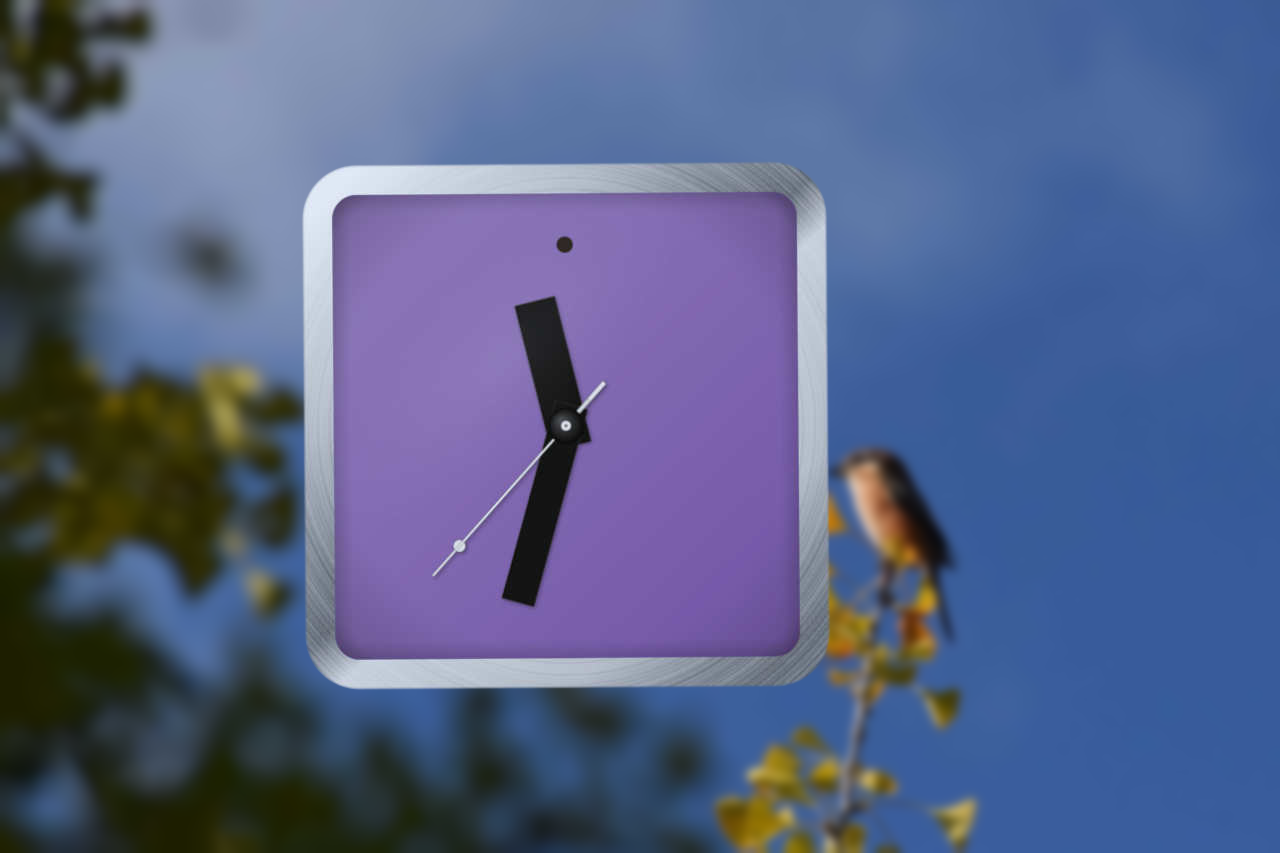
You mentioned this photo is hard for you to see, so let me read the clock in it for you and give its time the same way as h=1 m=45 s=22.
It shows h=11 m=32 s=37
